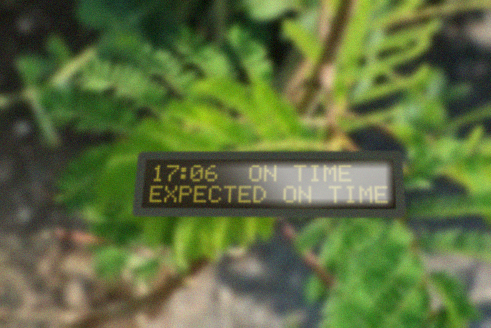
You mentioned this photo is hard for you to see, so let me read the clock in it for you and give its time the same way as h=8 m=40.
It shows h=17 m=6
